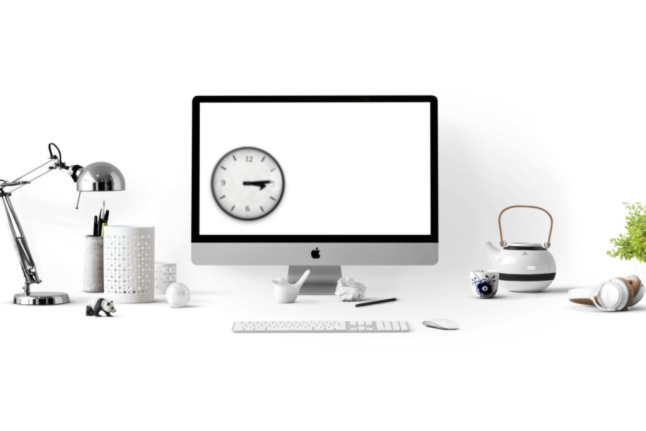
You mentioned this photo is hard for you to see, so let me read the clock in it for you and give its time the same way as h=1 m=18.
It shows h=3 m=14
